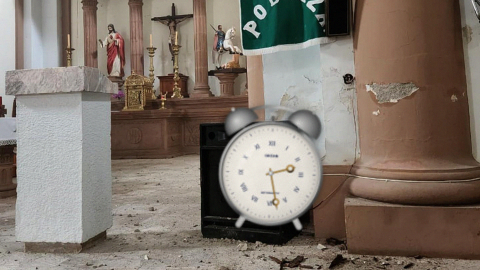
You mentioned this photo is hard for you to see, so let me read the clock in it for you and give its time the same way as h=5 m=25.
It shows h=2 m=28
